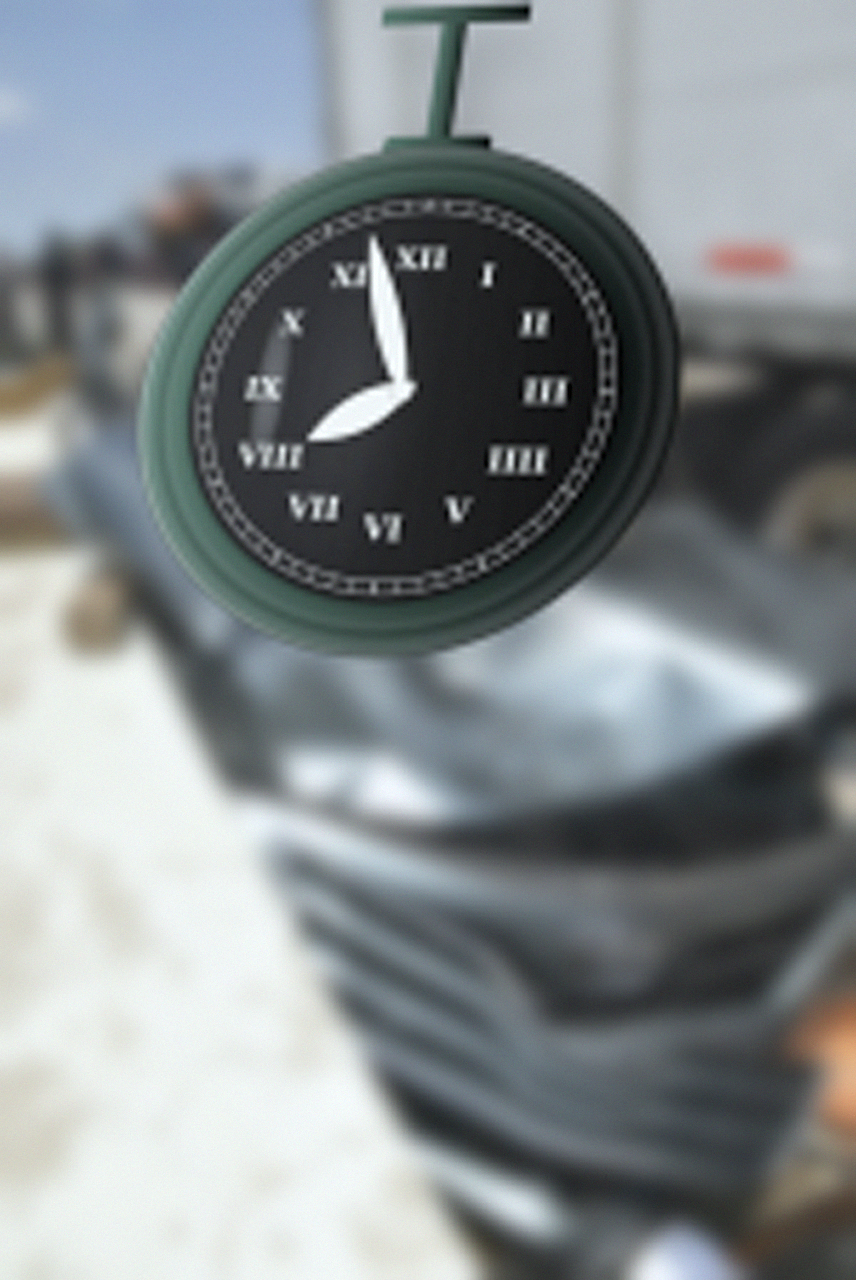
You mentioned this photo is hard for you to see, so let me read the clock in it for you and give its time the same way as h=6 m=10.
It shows h=7 m=57
